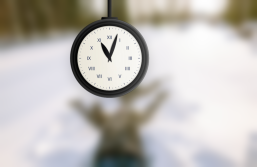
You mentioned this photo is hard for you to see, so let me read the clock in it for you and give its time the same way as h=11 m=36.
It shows h=11 m=3
